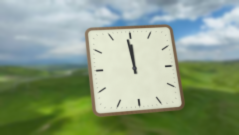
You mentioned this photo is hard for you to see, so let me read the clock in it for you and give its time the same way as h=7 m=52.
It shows h=11 m=59
